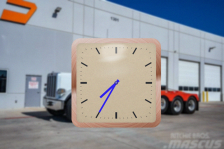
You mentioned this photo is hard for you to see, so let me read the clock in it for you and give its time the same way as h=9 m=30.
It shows h=7 m=35
